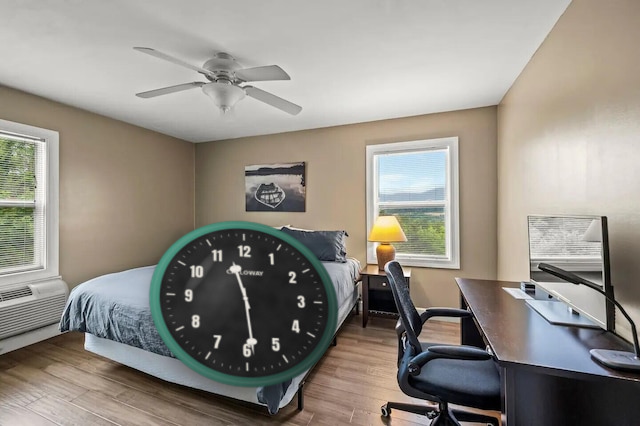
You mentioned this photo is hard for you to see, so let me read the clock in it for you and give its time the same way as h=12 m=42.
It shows h=11 m=29
